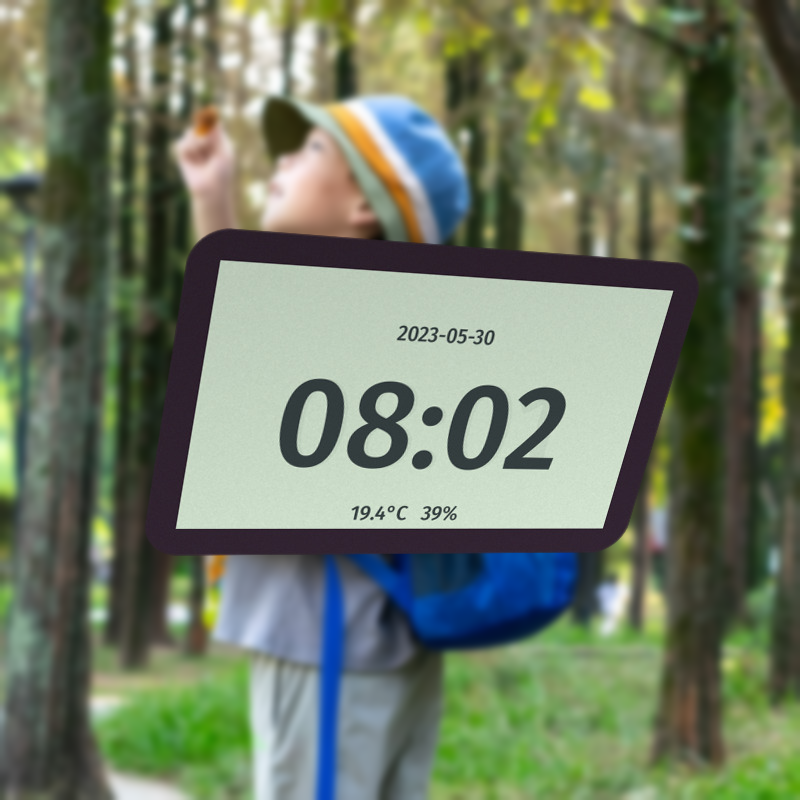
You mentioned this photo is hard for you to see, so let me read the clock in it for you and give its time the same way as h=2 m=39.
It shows h=8 m=2
